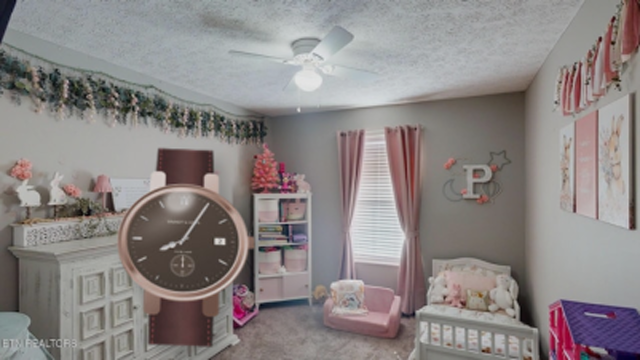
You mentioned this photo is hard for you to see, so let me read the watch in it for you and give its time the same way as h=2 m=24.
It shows h=8 m=5
